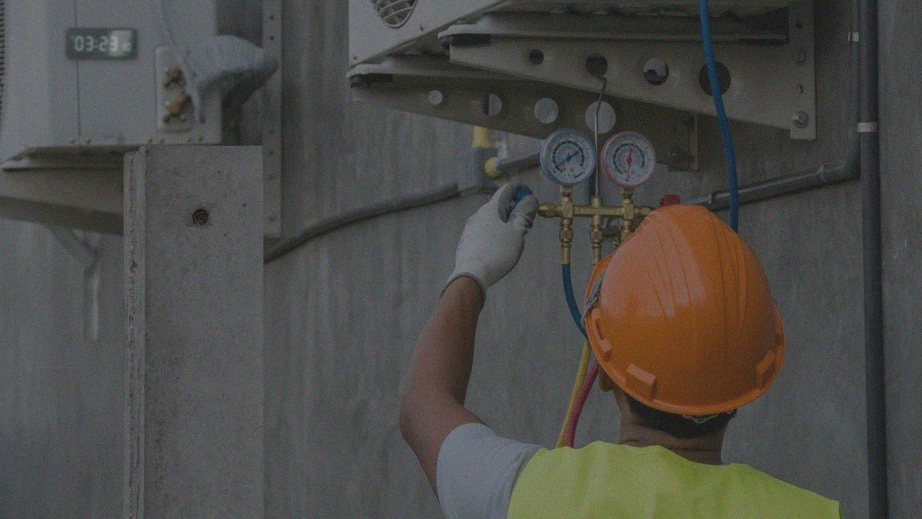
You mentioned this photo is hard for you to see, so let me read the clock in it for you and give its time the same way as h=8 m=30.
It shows h=3 m=23
